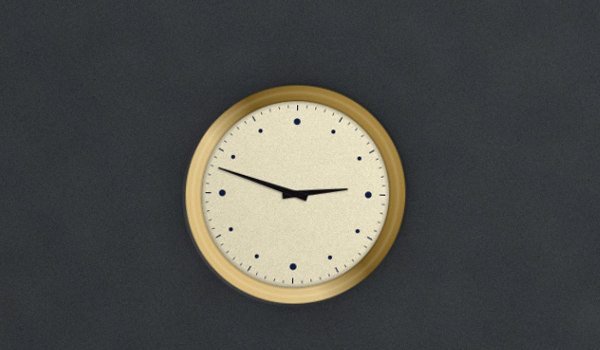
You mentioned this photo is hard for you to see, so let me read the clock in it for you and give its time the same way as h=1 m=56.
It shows h=2 m=48
